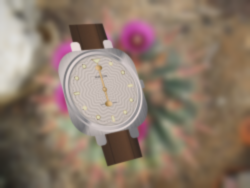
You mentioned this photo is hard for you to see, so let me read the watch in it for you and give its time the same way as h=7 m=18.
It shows h=6 m=0
